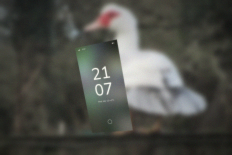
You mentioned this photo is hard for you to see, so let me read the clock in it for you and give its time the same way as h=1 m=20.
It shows h=21 m=7
